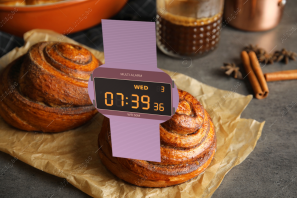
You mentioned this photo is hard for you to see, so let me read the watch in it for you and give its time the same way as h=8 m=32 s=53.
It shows h=7 m=39 s=36
